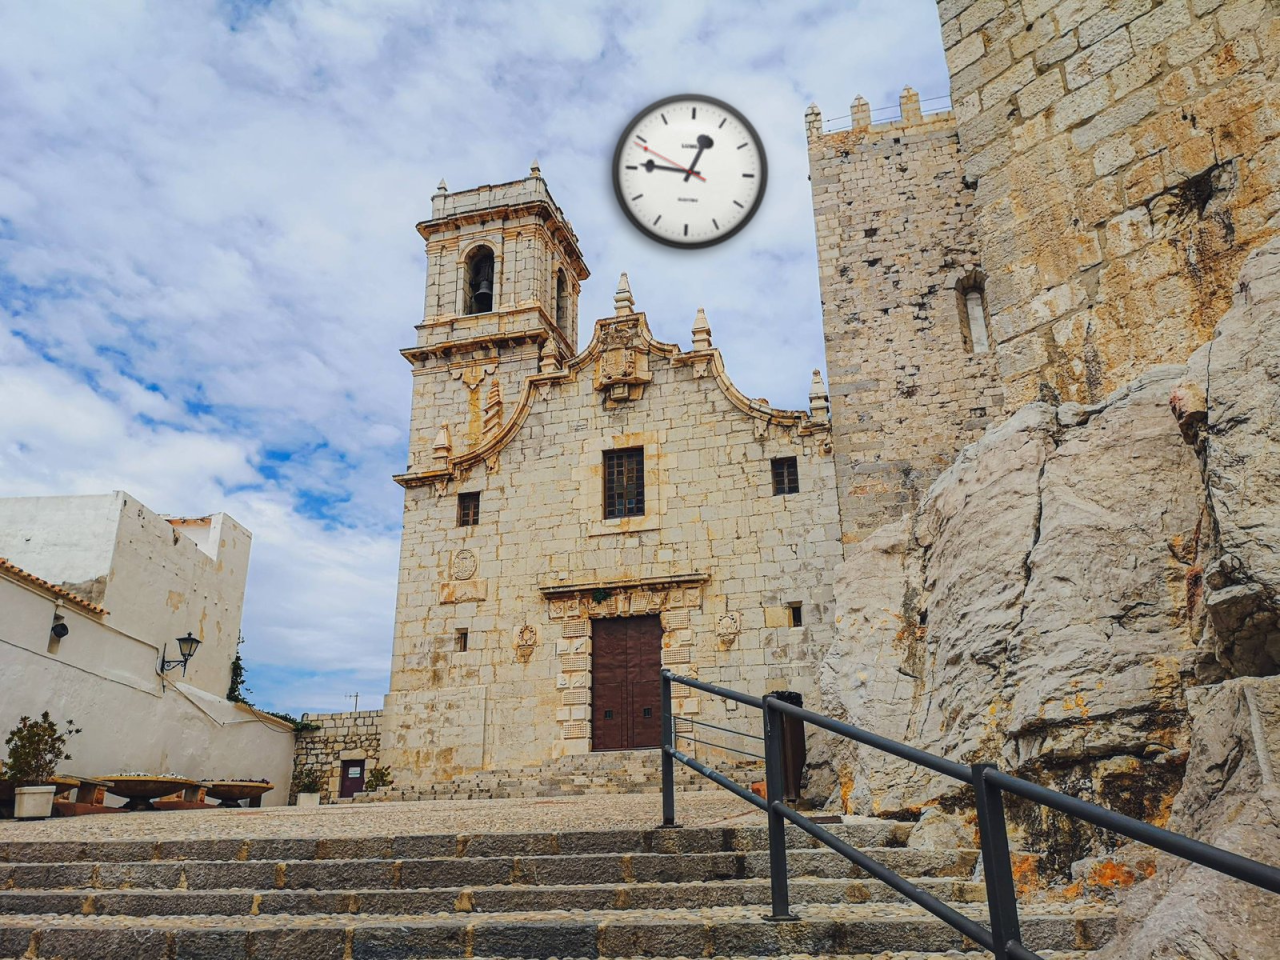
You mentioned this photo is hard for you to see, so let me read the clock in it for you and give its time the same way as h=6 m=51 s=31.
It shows h=12 m=45 s=49
